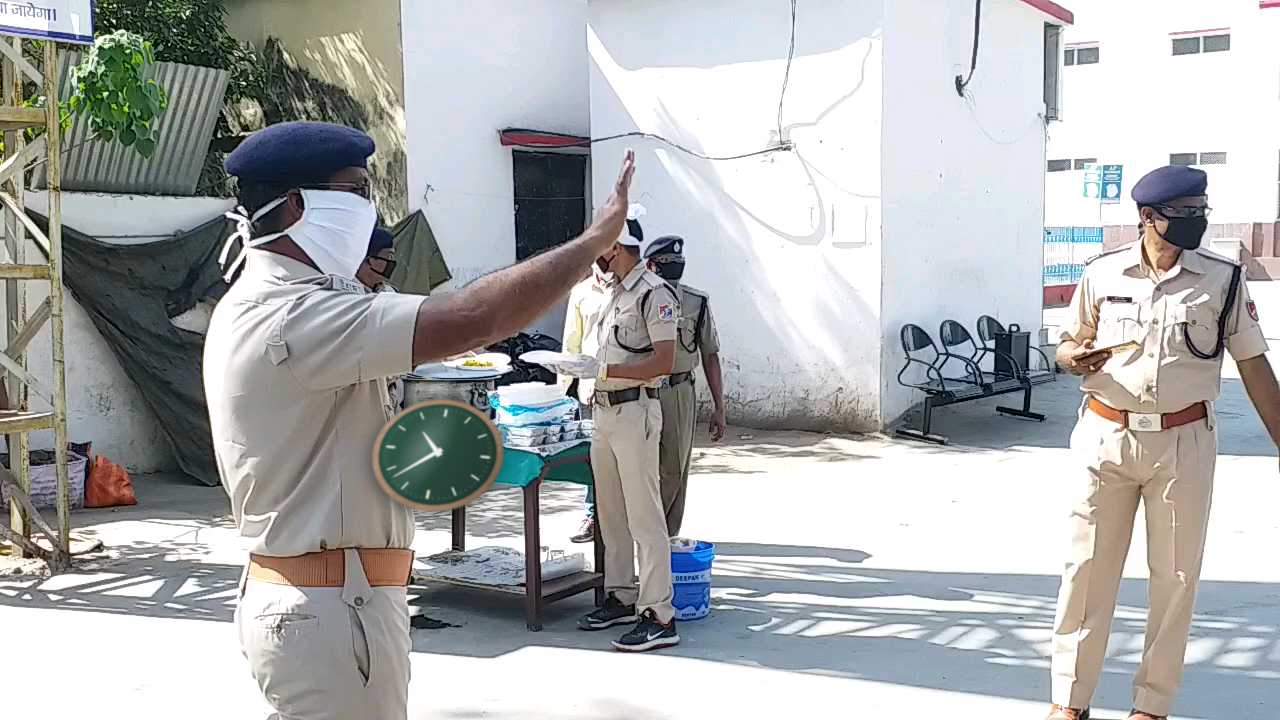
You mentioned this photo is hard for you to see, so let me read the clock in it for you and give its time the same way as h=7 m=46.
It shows h=10 m=38
